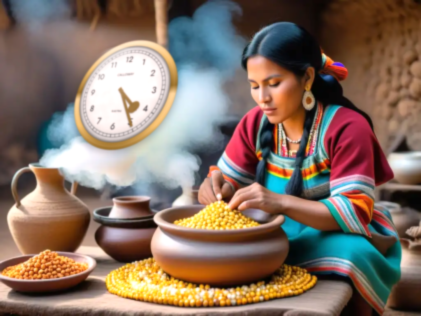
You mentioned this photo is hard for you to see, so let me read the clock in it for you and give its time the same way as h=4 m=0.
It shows h=4 m=25
